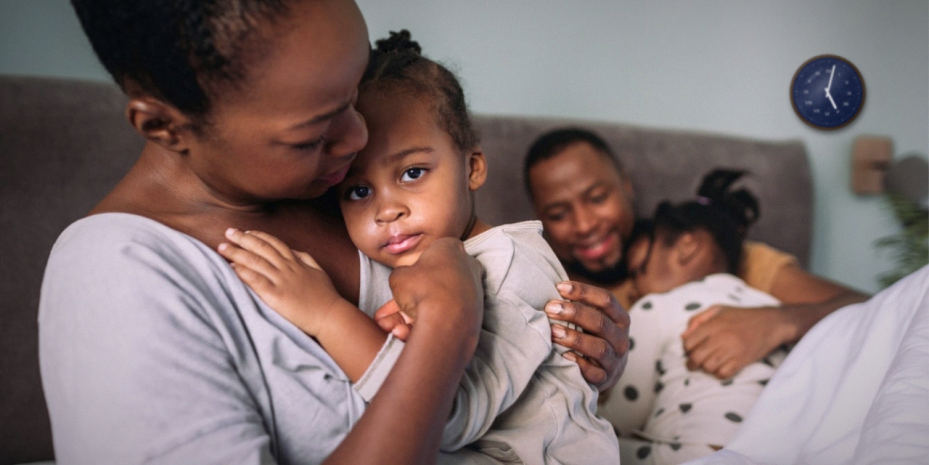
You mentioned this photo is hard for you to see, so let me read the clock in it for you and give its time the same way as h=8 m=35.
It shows h=5 m=2
